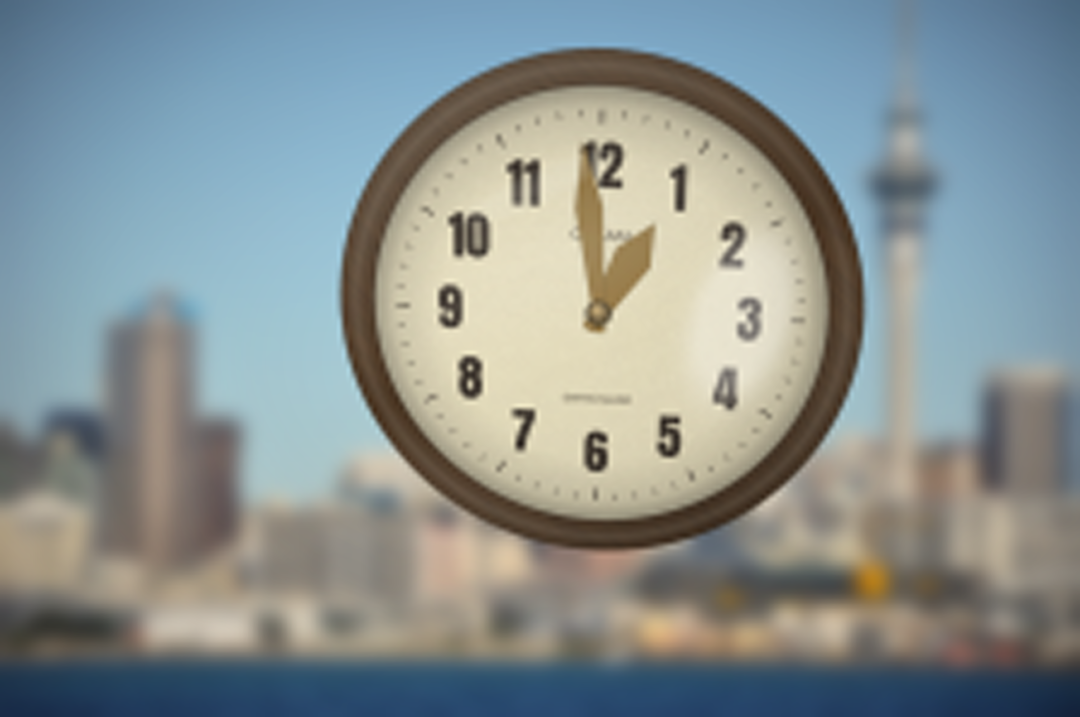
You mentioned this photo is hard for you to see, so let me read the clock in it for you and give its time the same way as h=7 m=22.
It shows h=12 m=59
